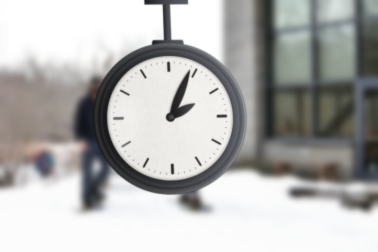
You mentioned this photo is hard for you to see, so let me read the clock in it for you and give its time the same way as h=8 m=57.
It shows h=2 m=4
